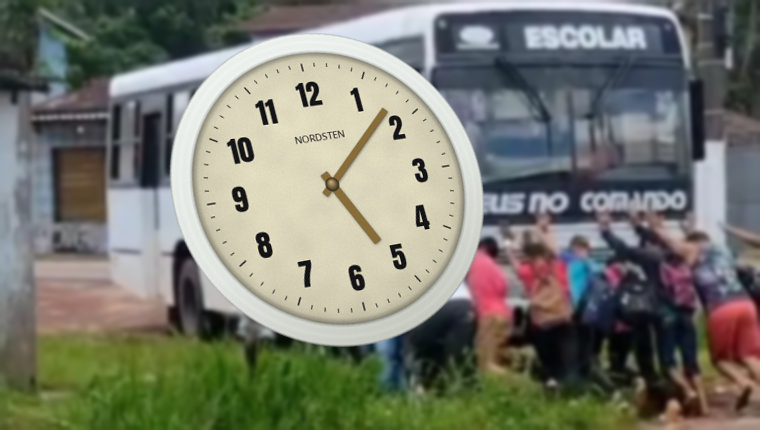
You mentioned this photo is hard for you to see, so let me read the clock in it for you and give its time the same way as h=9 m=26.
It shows h=5 m=8
